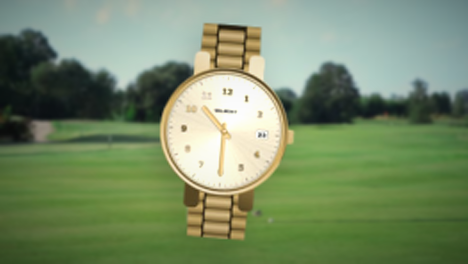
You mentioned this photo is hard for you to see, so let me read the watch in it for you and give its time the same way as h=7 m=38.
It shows h=10 m=30
